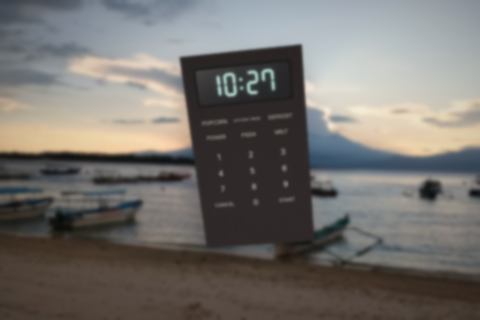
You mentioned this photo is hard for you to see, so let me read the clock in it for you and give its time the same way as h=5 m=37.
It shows h=10 m=27
